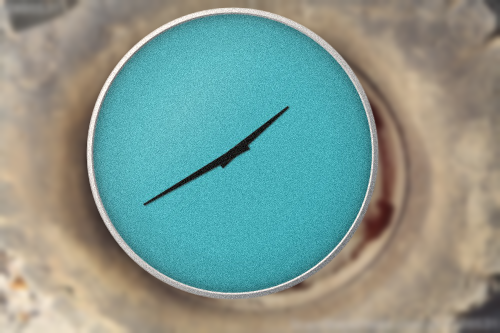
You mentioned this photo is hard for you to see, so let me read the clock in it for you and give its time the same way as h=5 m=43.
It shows h=1 m=40
